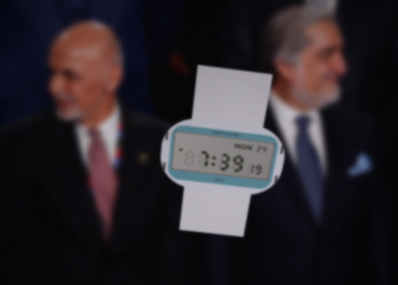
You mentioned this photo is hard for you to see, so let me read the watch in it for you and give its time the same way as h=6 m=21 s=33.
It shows h=7 m=39 s=19
